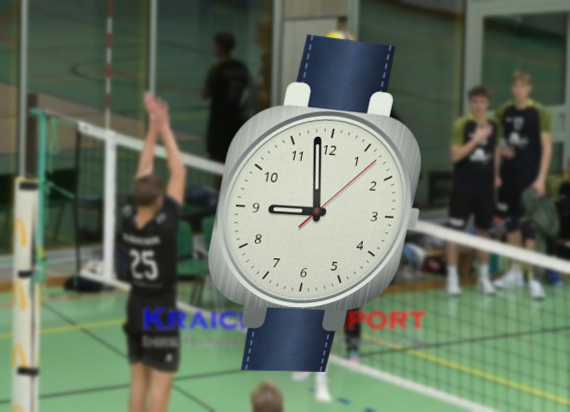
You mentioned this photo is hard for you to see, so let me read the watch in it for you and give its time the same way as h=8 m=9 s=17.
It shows h=8 m=58 s=7
